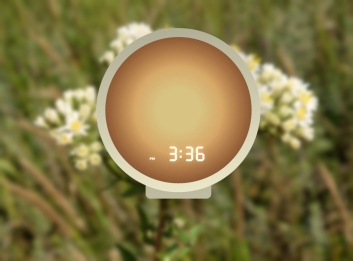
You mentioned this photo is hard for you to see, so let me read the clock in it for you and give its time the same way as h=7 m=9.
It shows h=3 m=36
